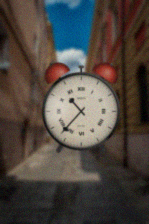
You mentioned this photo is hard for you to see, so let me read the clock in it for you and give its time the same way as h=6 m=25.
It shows h=10 m=37
